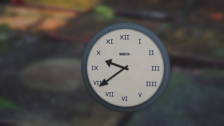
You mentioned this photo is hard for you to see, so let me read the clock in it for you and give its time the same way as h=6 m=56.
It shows h=9 m=39
